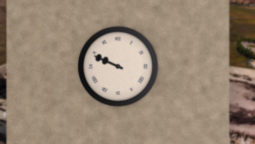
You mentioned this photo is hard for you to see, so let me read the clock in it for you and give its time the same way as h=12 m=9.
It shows h=9 m=49
